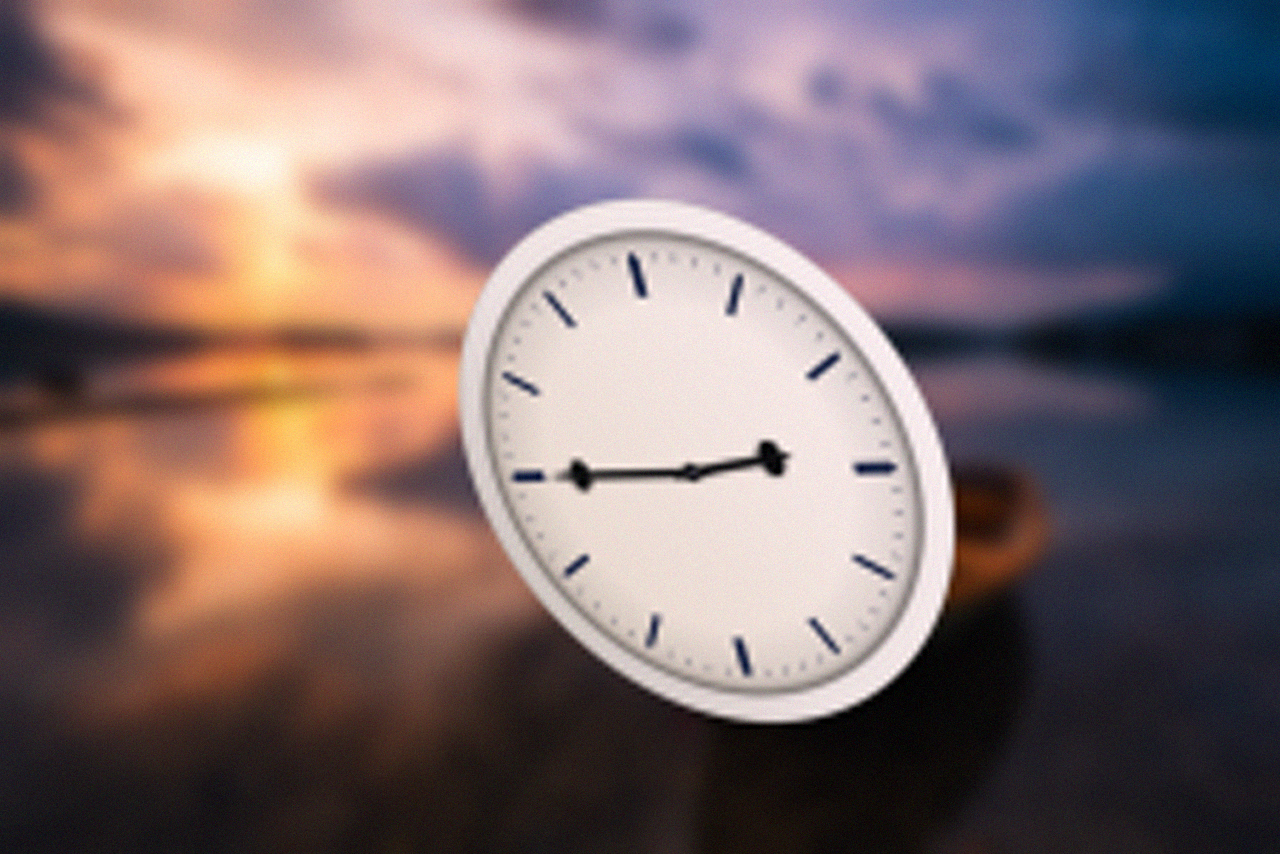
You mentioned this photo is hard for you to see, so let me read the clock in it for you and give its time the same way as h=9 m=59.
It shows h=2 m=45
